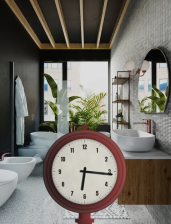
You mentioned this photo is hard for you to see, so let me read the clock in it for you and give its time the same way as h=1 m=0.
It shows h=6 m=16
